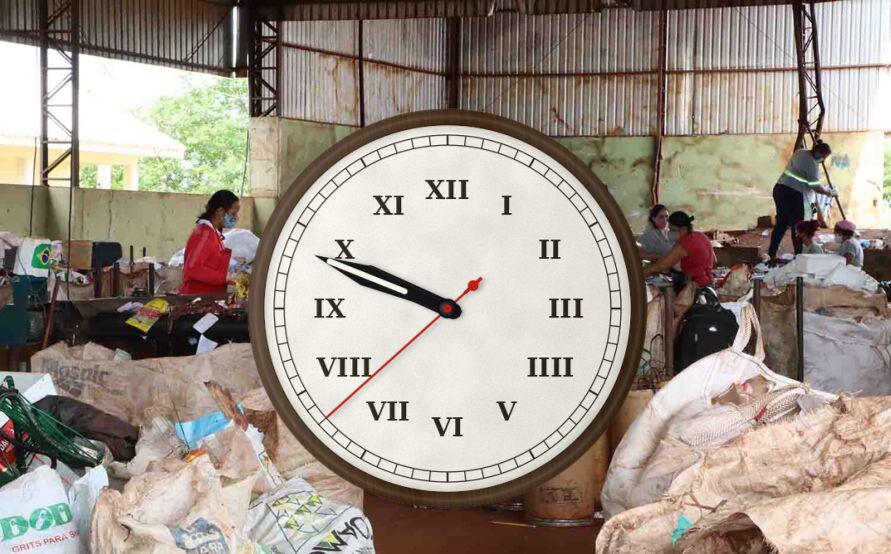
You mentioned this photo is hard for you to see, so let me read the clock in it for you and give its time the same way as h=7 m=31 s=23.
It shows h=9 m=48 s=38
